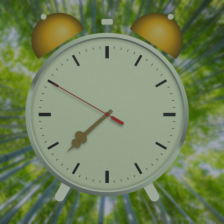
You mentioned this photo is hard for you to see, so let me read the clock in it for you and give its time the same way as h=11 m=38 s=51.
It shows h=7 m=37 s=50
